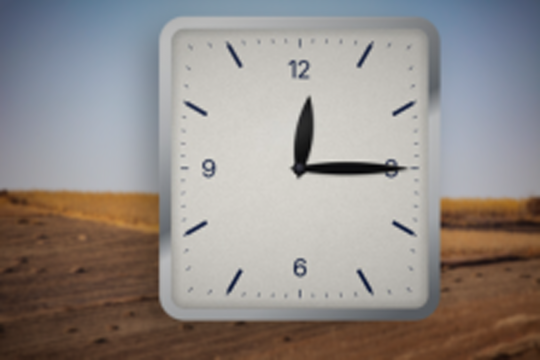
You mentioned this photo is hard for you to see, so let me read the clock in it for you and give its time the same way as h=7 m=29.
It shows h=12 m=15
